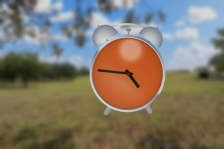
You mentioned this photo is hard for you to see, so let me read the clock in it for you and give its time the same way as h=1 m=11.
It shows h=4 m=46
